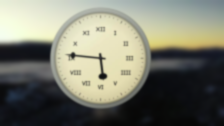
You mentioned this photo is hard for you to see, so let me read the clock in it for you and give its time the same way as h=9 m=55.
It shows h=5 m=46
